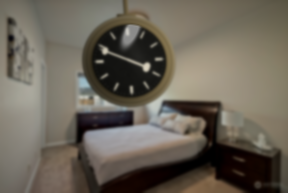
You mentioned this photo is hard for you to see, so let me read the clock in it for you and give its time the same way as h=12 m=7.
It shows h=3 m=49
